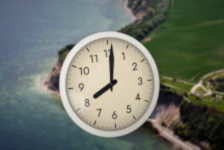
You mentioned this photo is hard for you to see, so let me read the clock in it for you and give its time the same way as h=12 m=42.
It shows h=8 m=1
